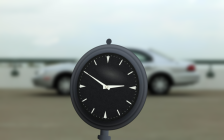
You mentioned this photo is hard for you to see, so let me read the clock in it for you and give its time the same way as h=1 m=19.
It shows h=2 m=50
